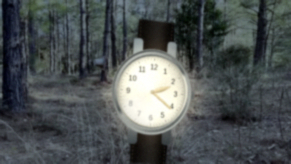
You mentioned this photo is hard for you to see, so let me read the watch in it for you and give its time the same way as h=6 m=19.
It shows h=2 m=21
